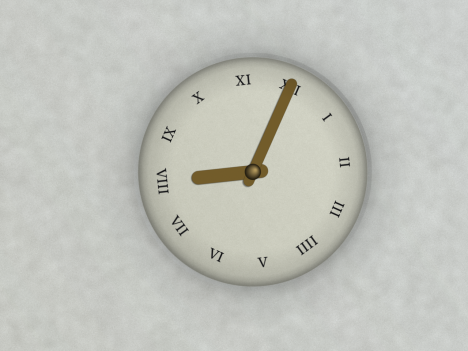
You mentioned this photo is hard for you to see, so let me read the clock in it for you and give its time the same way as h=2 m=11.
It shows h=8 m=0
